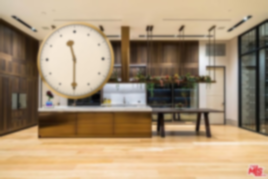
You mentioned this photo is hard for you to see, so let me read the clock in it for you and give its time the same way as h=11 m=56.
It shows h=11 m=30
